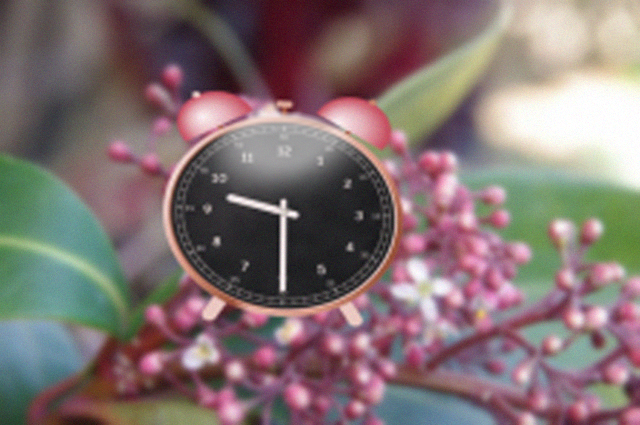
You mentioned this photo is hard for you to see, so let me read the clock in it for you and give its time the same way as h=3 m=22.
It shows h=9 m=30
